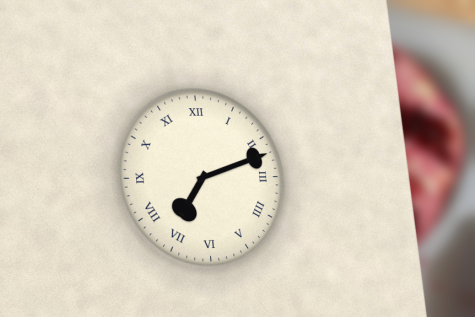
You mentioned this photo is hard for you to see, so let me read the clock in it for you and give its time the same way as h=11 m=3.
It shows h=7 m=12
